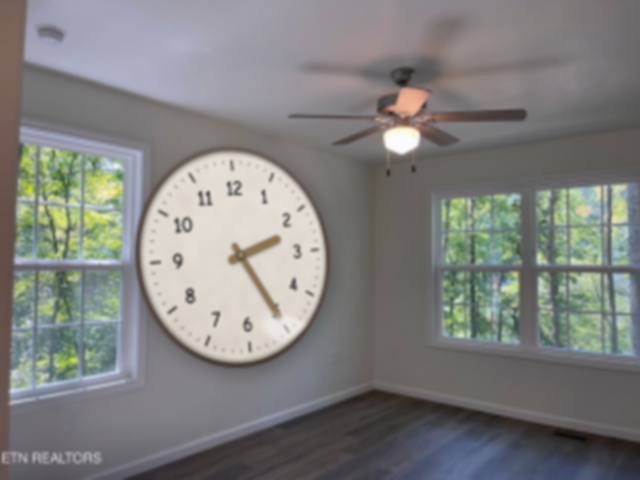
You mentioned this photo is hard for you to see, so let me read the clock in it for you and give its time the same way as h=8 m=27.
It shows h=2 m=25
